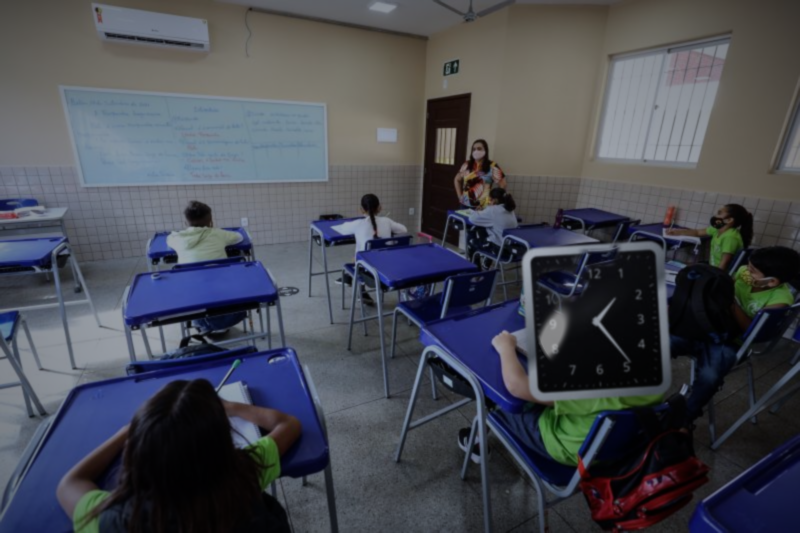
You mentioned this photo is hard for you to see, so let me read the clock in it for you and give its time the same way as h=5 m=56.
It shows h=1 m=24
